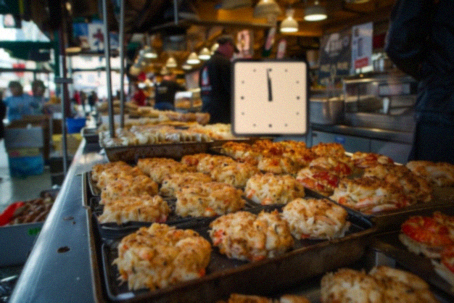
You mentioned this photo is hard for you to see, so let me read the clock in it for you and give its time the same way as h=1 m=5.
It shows h=11 m=59
